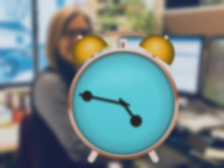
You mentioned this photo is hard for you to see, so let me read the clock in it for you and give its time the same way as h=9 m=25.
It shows h=4 m=47
